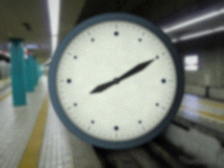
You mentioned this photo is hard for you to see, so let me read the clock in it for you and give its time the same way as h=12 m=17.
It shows h=8 m=10
